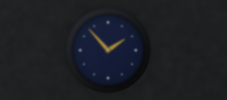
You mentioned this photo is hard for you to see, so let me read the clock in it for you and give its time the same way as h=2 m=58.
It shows h=1 m=53
